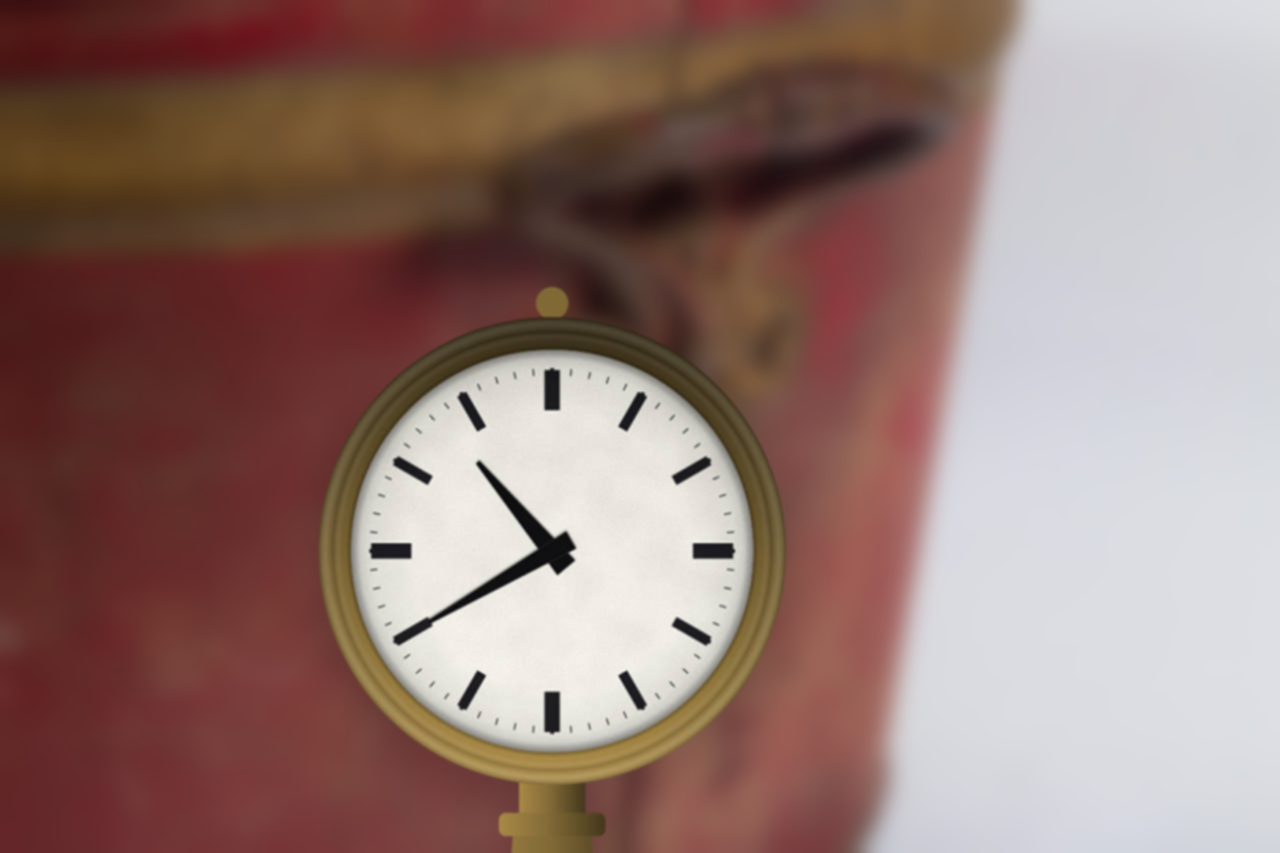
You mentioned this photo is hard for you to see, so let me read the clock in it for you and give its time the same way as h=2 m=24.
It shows h=10 m=40
